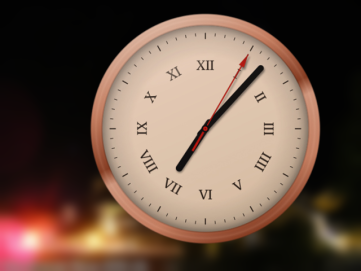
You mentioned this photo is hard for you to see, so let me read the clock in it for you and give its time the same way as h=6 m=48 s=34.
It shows h=7 m=7 s=5
